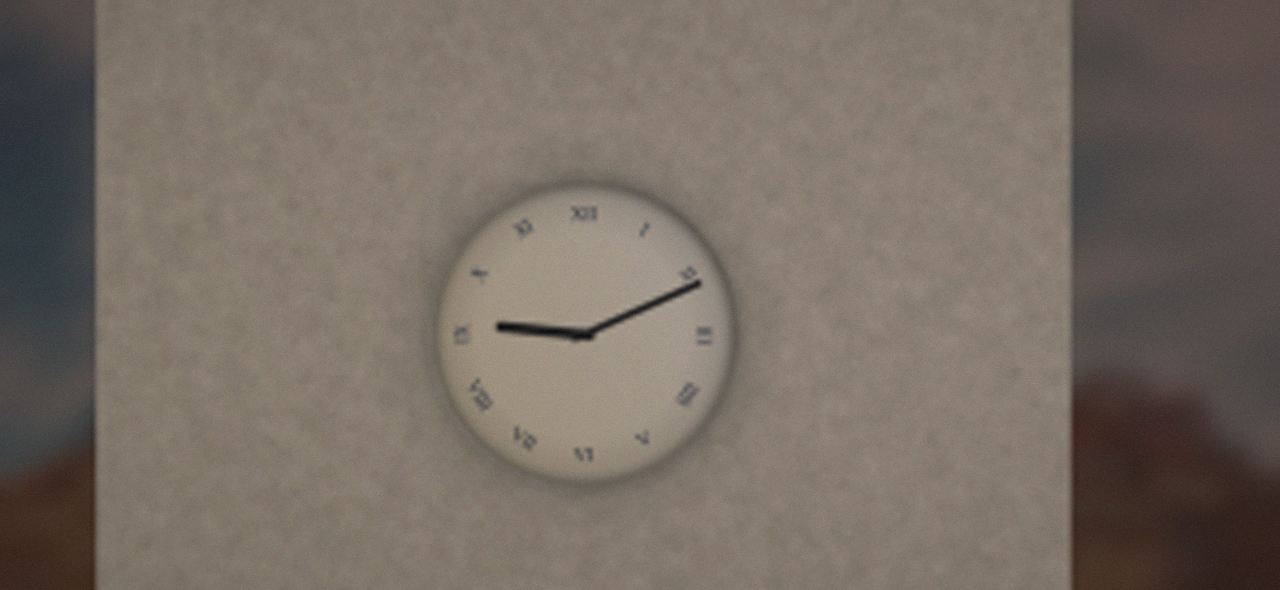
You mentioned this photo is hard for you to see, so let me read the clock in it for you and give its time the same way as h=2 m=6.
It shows h=9 m=11
